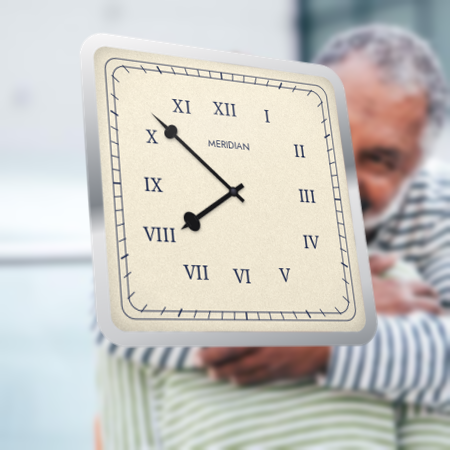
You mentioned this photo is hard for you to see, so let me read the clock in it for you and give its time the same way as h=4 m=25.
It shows h=7 m=52
